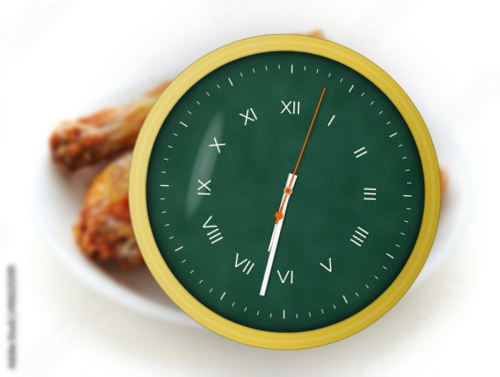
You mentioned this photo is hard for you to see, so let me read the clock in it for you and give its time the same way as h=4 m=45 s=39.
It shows h=6 m=32 s=3
